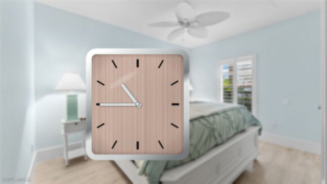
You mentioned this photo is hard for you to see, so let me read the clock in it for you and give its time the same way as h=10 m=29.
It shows h=10 m=45
